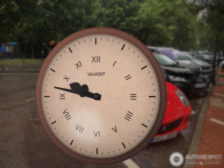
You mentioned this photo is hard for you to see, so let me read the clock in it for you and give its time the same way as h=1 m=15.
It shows h=9 m=47
